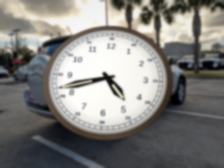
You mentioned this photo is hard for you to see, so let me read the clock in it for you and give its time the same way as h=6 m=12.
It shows h=4 m=42
